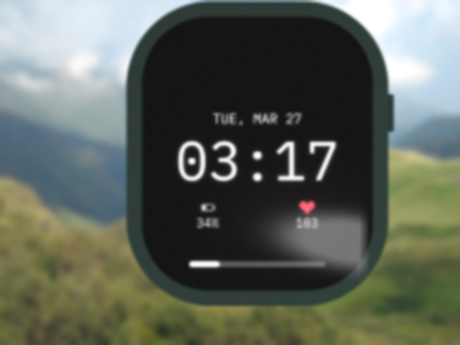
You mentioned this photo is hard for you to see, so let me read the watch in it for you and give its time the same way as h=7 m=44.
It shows h=3 m=17
